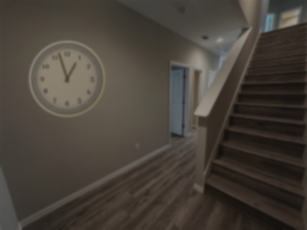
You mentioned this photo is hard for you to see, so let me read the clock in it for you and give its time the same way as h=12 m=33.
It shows h=12 m=57
